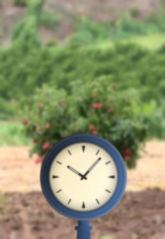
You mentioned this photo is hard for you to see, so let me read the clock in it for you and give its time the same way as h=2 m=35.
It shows h=10 m=7
